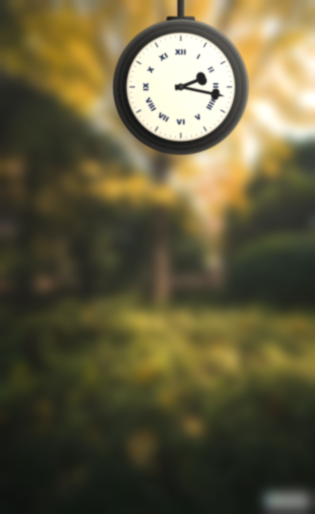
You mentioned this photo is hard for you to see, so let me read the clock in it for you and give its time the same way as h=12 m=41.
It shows h=2 m=17
